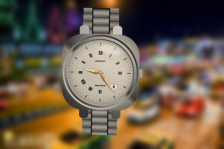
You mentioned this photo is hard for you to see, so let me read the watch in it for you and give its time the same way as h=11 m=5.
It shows h=9 m=24
